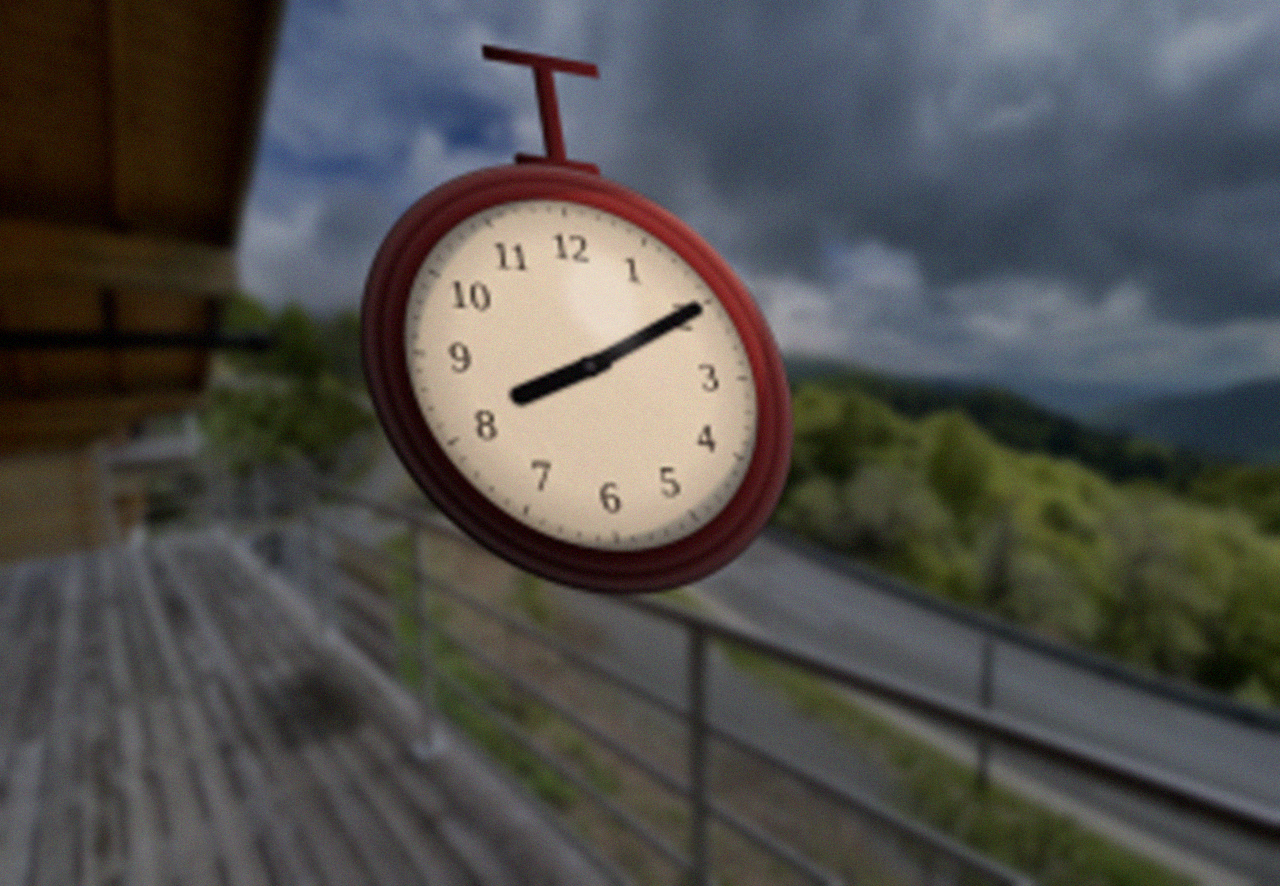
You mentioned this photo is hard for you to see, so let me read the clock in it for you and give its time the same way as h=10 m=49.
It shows h=8 m=10
